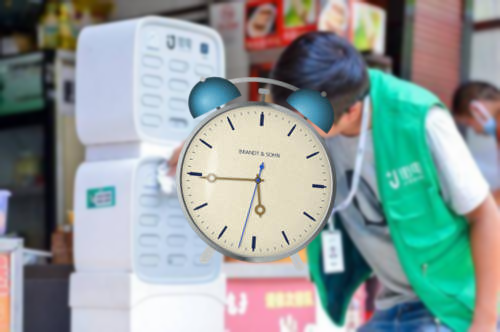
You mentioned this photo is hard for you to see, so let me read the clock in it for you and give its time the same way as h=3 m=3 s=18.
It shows h=5 m=44 s=32
